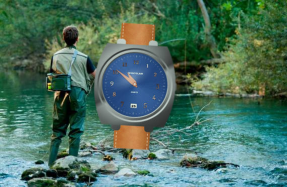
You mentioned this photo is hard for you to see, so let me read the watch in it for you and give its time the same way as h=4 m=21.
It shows h=10 m=51
